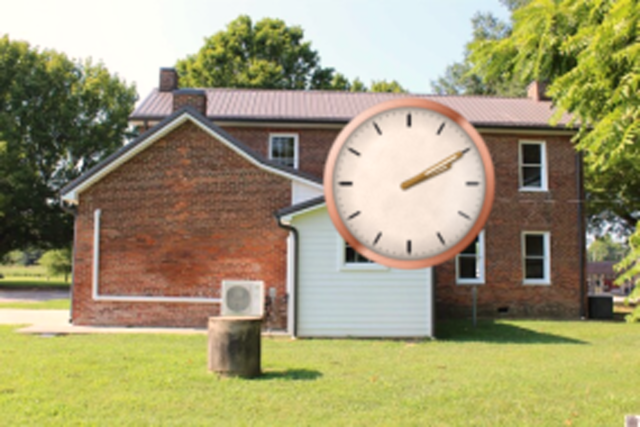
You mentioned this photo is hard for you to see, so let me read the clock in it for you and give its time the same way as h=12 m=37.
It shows h=2 m=10
